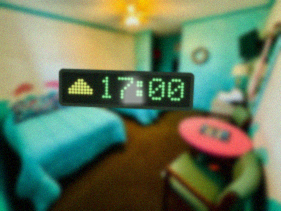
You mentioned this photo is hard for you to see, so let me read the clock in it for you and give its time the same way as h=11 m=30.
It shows h=17 m=0
